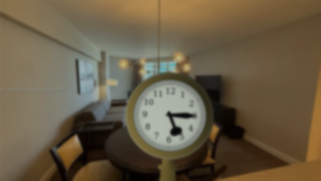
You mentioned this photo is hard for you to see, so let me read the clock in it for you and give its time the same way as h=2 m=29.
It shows h=5 m=15
